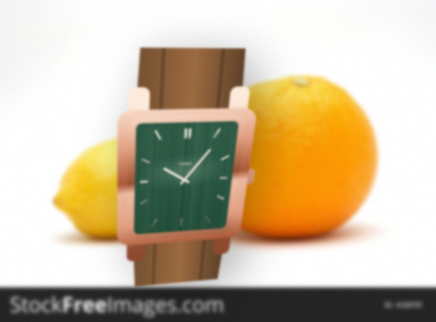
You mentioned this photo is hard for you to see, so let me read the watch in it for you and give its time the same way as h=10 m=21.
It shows h=10 m=6
